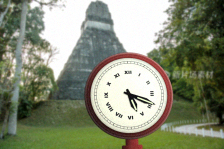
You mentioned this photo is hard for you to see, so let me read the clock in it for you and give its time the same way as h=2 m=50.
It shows h=5 m=19
